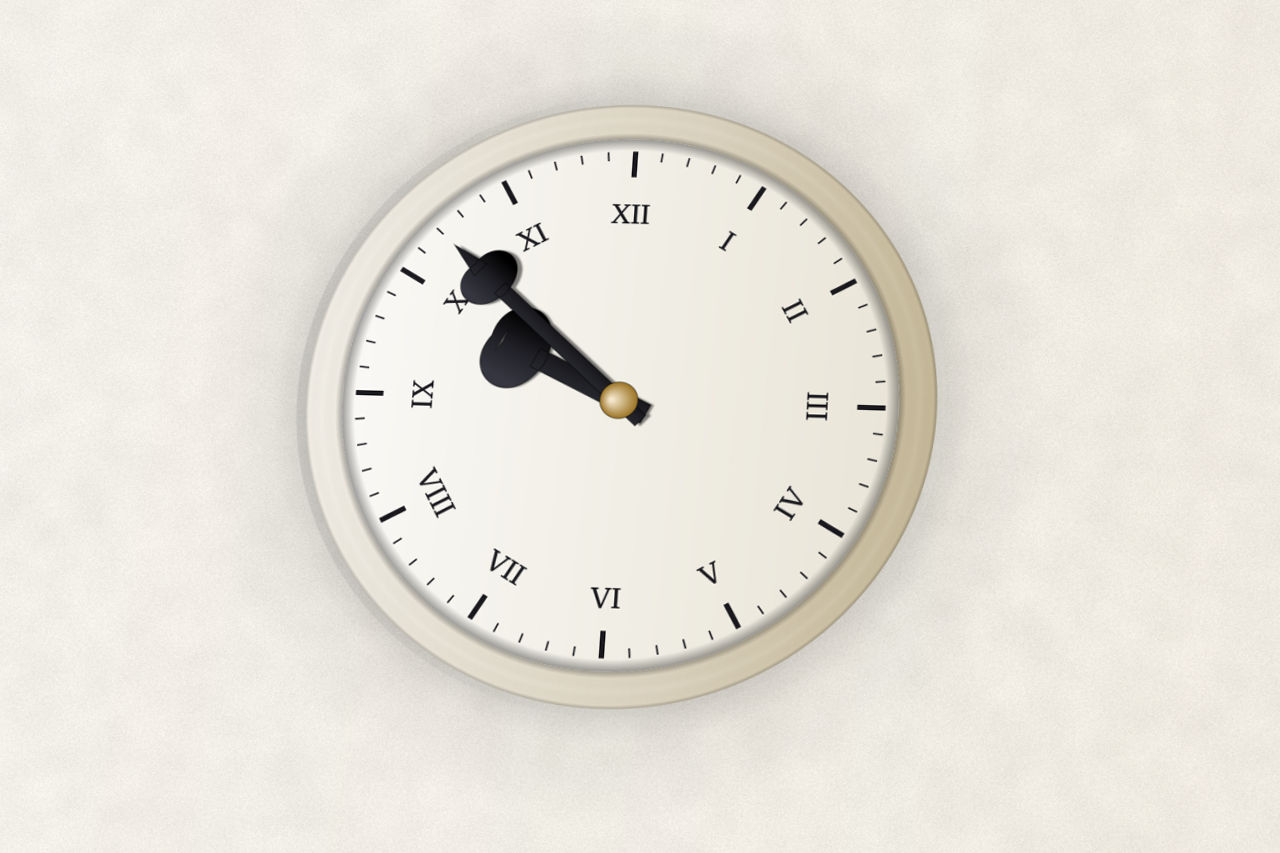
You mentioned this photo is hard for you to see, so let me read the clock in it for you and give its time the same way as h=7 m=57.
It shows h=9 m=52
